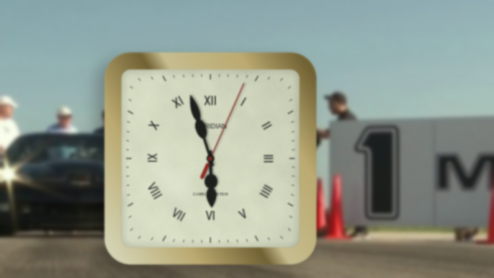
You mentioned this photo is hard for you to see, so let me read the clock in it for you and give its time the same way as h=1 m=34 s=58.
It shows h=5 m=57 s=4
